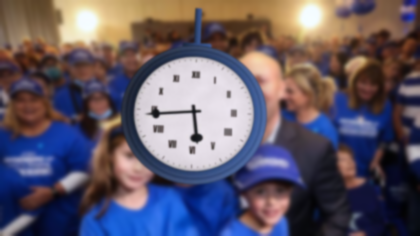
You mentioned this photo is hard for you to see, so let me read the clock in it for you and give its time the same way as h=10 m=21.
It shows h=5 m=44
